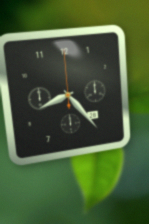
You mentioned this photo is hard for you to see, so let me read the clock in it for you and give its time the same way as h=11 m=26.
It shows h=8 m=24
